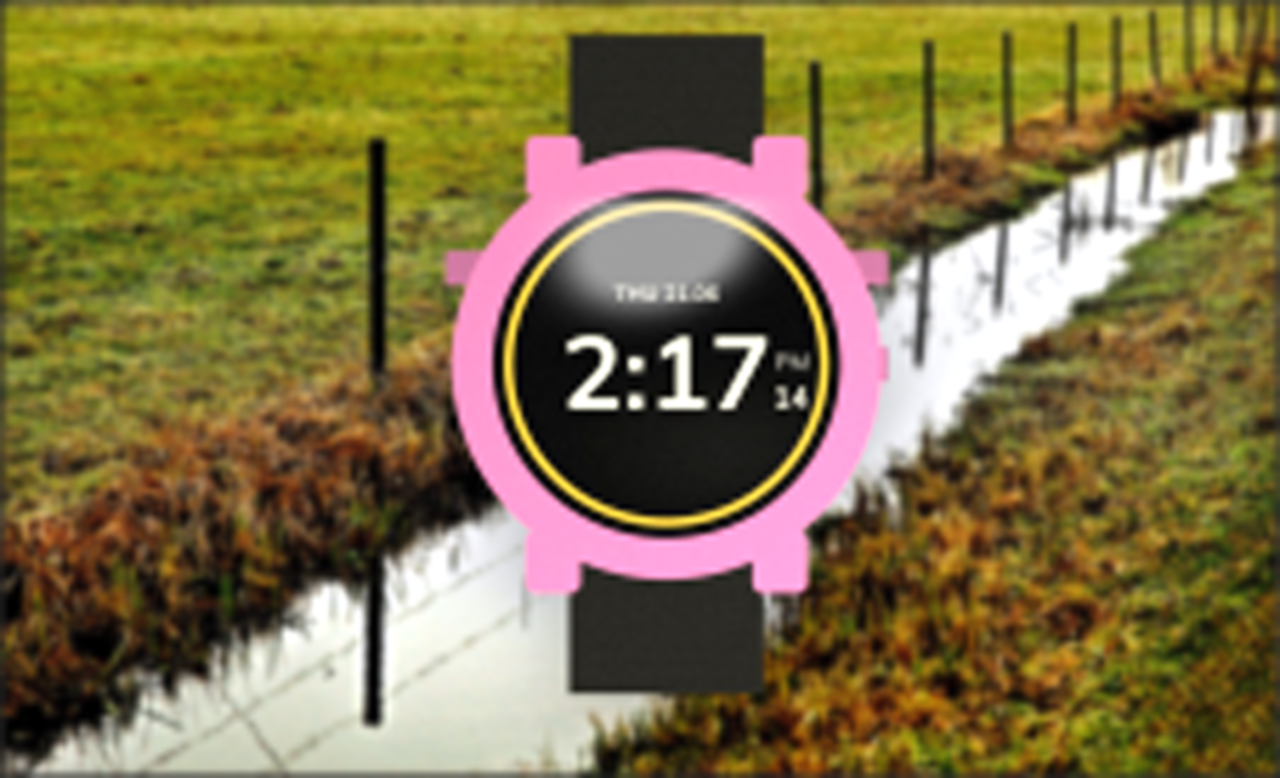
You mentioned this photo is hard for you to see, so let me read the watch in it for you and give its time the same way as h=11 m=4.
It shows h=2 m=17
